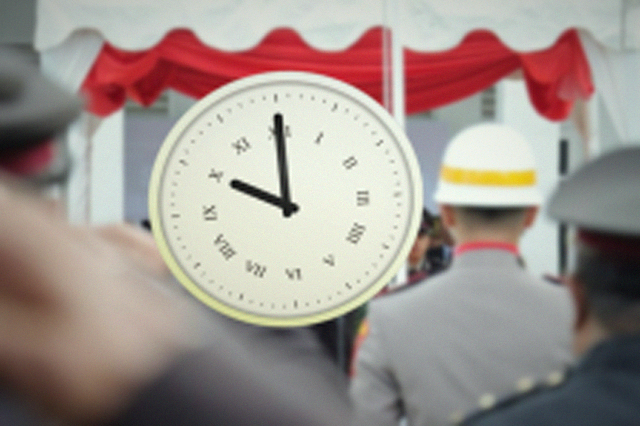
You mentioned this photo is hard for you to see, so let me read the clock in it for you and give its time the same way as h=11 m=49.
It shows h=10 m=0
